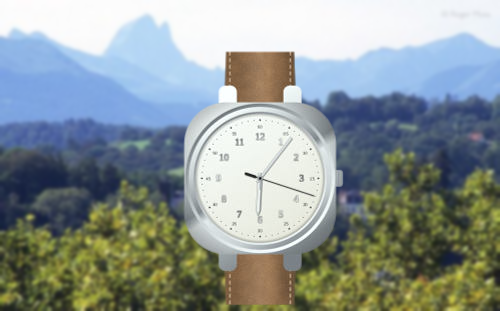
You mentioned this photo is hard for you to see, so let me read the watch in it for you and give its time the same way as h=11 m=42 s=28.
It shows h=6 m=6 s=18
